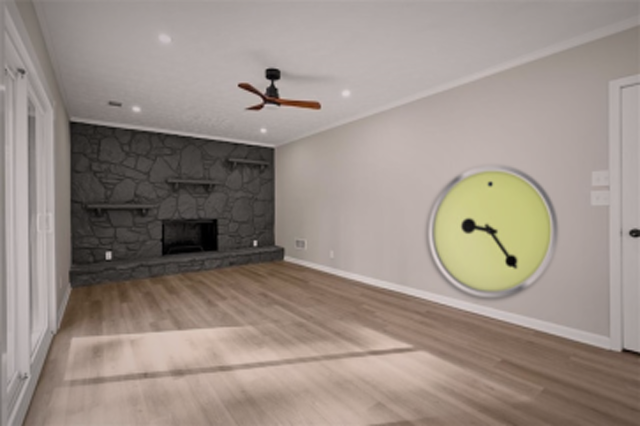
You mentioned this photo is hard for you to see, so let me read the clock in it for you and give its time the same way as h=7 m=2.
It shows h=9 m=24
